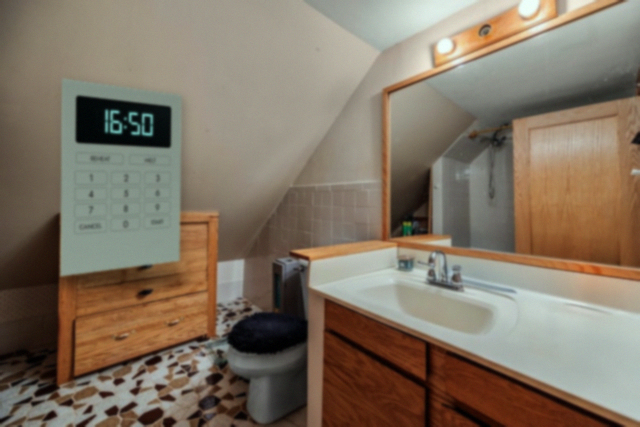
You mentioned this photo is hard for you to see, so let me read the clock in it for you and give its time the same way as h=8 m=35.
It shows h=16 m=50
